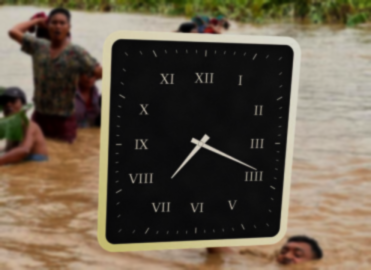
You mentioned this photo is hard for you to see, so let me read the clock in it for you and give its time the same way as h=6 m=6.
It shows h=7 m=19
